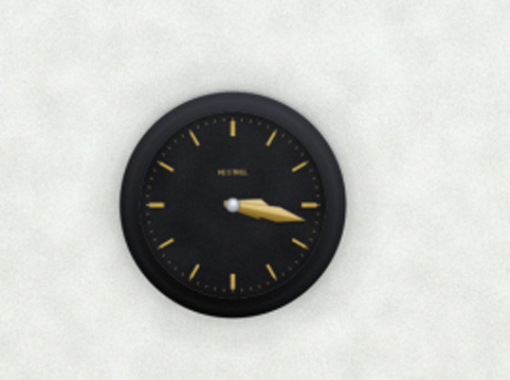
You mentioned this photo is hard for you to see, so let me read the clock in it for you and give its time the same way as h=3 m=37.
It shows h=3 m=17
